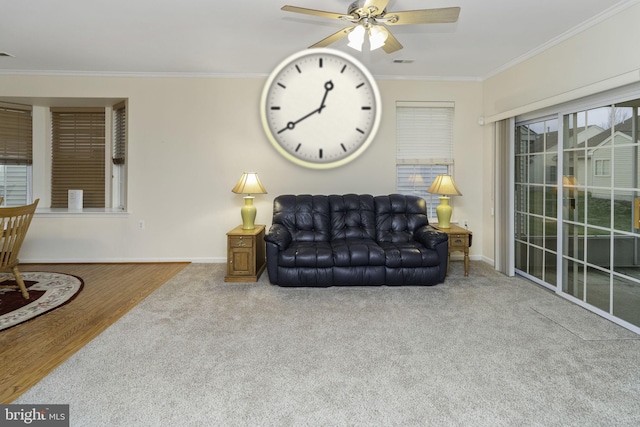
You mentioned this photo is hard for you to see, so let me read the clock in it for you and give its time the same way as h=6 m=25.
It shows h=12 m=40
